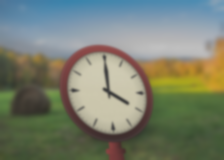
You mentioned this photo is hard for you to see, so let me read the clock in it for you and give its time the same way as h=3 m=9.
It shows h=4 m=0
